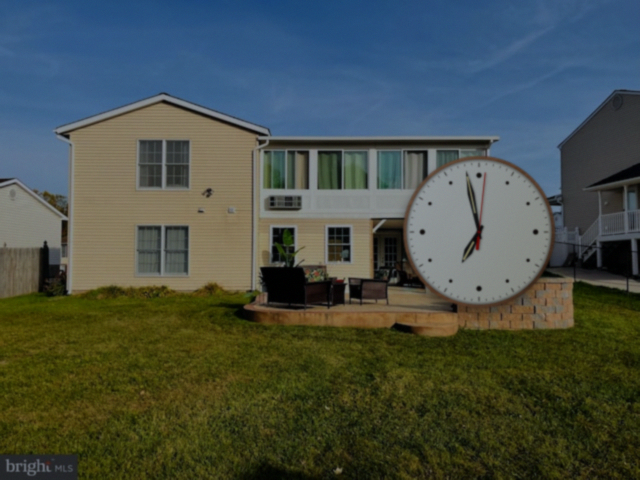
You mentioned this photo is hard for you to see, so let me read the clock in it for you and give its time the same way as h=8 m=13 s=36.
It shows h=6 m=58 s=1
